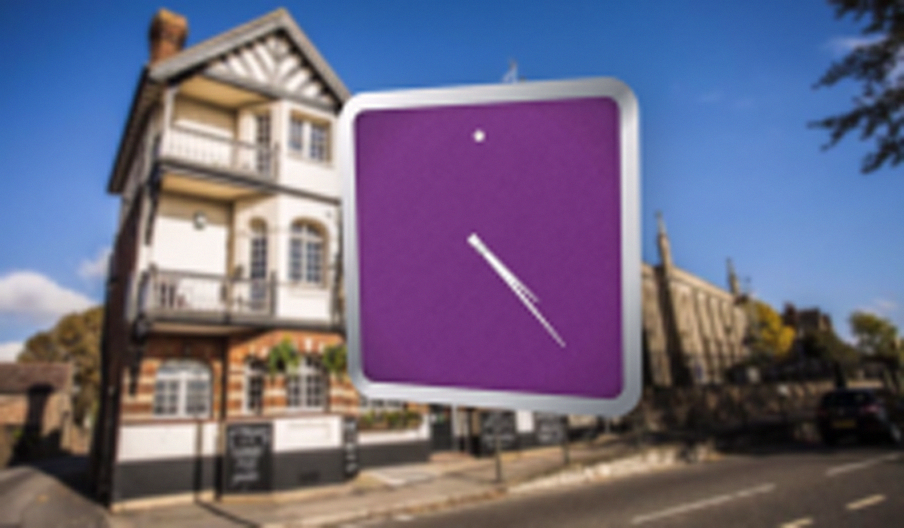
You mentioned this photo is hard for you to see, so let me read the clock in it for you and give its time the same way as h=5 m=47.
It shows h=4 m=23
